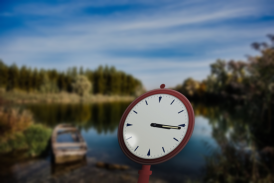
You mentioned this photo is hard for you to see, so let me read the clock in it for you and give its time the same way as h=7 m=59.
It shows h=3 m=16
